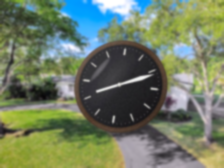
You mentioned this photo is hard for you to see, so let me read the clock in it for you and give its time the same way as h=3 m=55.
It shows h=8 m=11
